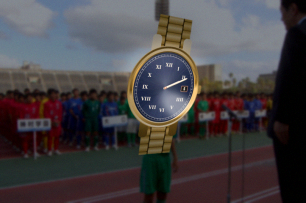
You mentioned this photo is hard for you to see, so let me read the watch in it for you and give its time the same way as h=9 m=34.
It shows h=2 m=11
